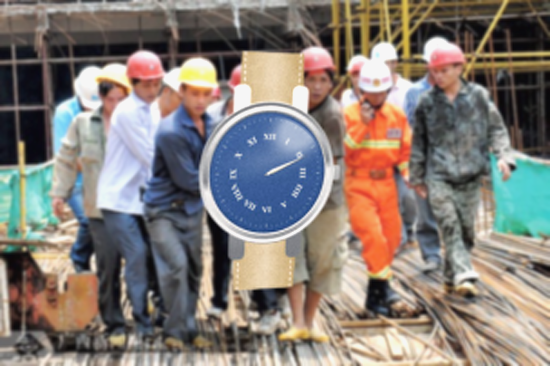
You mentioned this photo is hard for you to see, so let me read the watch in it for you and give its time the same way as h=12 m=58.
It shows h=2 m=11
